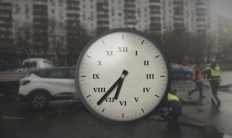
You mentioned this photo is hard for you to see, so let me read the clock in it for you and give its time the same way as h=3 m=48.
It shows h=6 m=37
